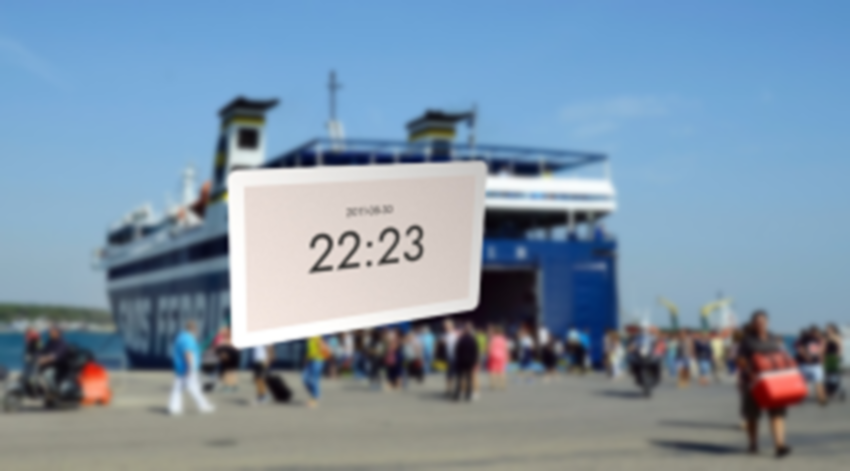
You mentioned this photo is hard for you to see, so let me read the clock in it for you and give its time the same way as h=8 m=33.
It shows h=22 m=23
